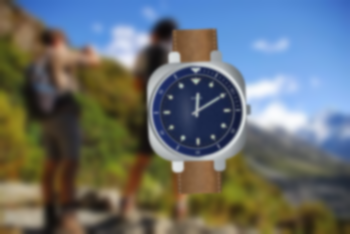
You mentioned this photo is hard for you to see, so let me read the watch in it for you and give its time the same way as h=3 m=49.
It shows h=12 m=10
